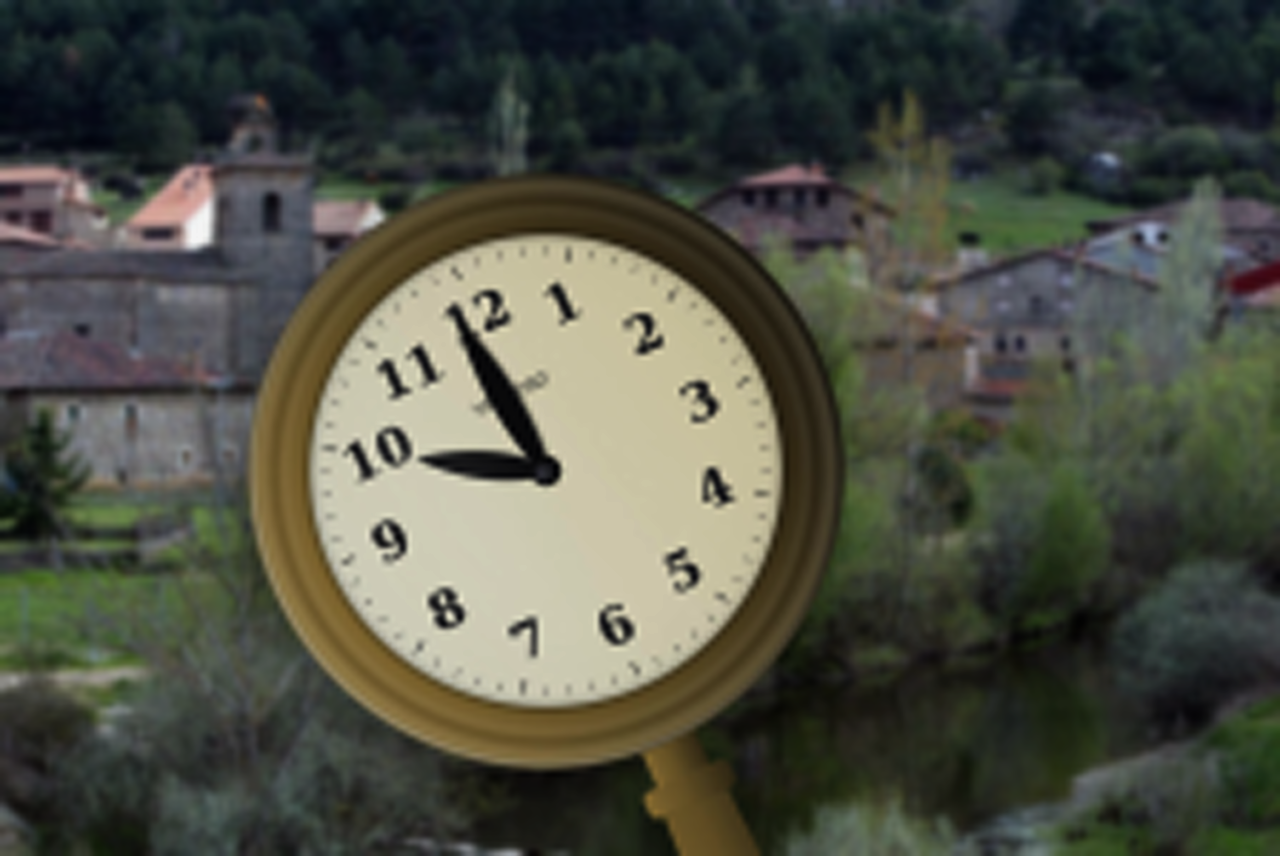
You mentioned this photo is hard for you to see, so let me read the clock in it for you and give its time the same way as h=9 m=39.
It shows h=9 m=59
